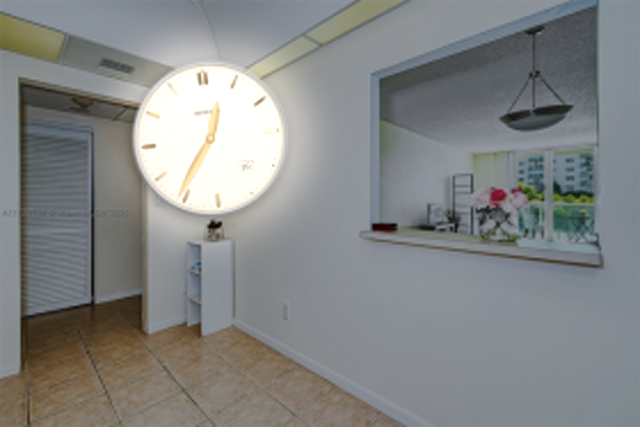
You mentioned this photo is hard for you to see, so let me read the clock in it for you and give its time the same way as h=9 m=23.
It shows h=12 m=36
